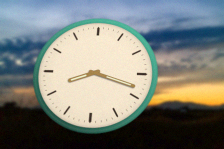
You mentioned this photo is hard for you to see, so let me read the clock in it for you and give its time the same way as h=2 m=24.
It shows h=8 m=18
